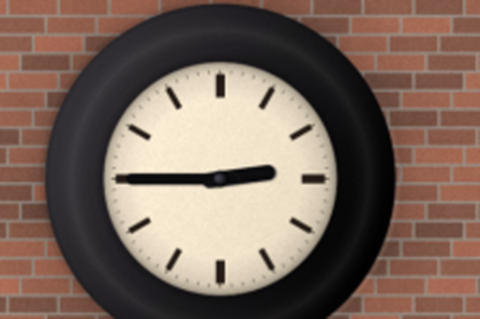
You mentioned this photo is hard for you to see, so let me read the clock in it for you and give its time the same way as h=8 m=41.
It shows h=2 m=45
